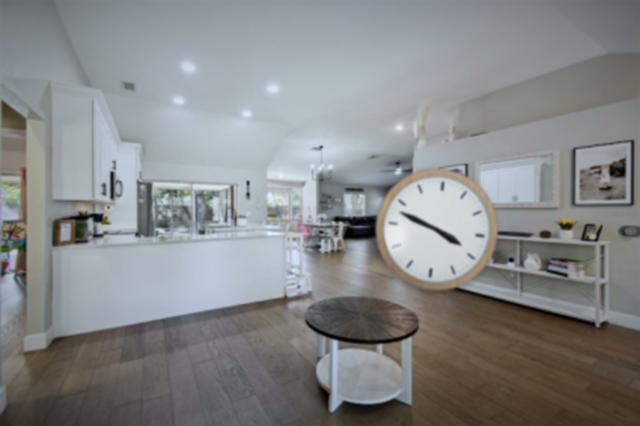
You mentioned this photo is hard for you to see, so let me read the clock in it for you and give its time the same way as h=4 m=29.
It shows h=3 m=48
